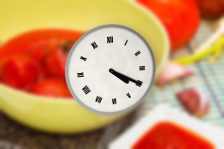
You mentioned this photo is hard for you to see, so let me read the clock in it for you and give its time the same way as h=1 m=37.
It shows h=4 m=20
